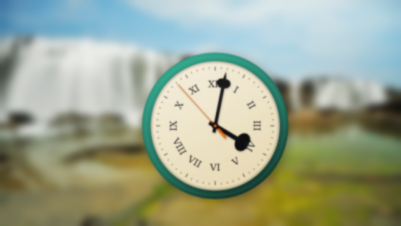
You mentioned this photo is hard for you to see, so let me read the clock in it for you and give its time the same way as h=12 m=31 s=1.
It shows h=4 m=1 s=53
